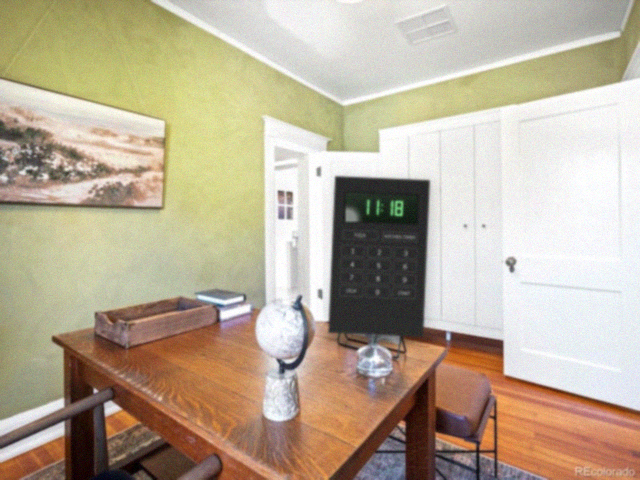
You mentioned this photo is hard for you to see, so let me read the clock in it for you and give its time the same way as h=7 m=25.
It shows h=11 m=18
